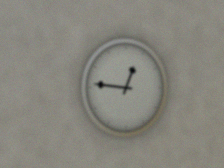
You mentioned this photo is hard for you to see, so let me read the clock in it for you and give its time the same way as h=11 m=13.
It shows h=12 m=46
